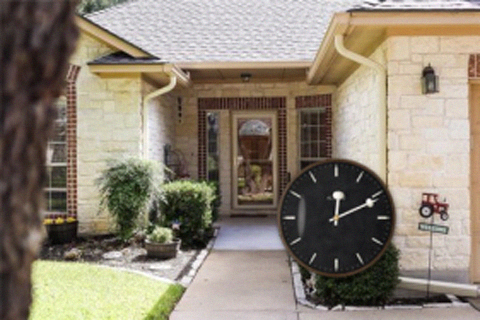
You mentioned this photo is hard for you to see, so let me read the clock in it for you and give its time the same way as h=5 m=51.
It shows h=12 m=11
